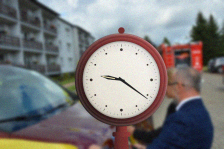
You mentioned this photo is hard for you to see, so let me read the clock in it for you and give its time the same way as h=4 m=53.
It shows h=9 m=21
